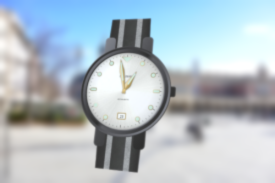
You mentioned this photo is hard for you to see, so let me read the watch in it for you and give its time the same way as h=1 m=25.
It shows h=12 m=58
